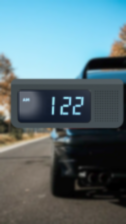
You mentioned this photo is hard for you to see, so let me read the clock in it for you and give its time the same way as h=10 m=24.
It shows h=1 m=22
